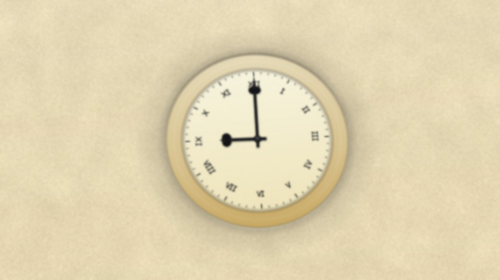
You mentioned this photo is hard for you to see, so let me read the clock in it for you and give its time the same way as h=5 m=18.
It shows h=9 m=0
